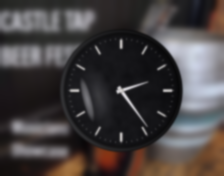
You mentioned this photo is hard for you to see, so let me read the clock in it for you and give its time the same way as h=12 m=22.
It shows h=2 m=24
